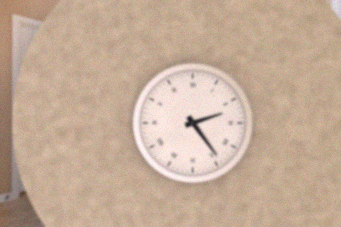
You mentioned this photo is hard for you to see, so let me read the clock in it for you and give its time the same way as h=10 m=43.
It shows h=2 m=24
